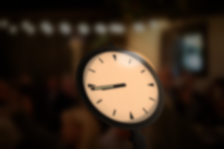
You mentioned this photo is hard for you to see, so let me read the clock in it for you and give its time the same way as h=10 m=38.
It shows h=8 m=44
